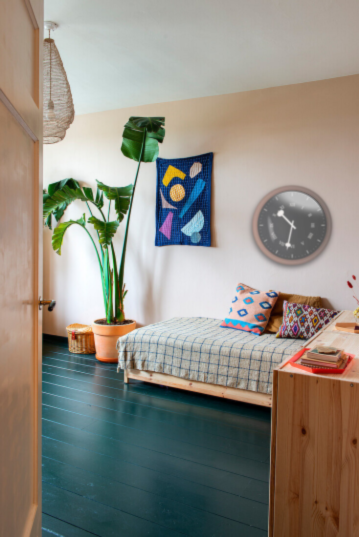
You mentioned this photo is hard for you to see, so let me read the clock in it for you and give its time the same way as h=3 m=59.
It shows h=10 m=32
